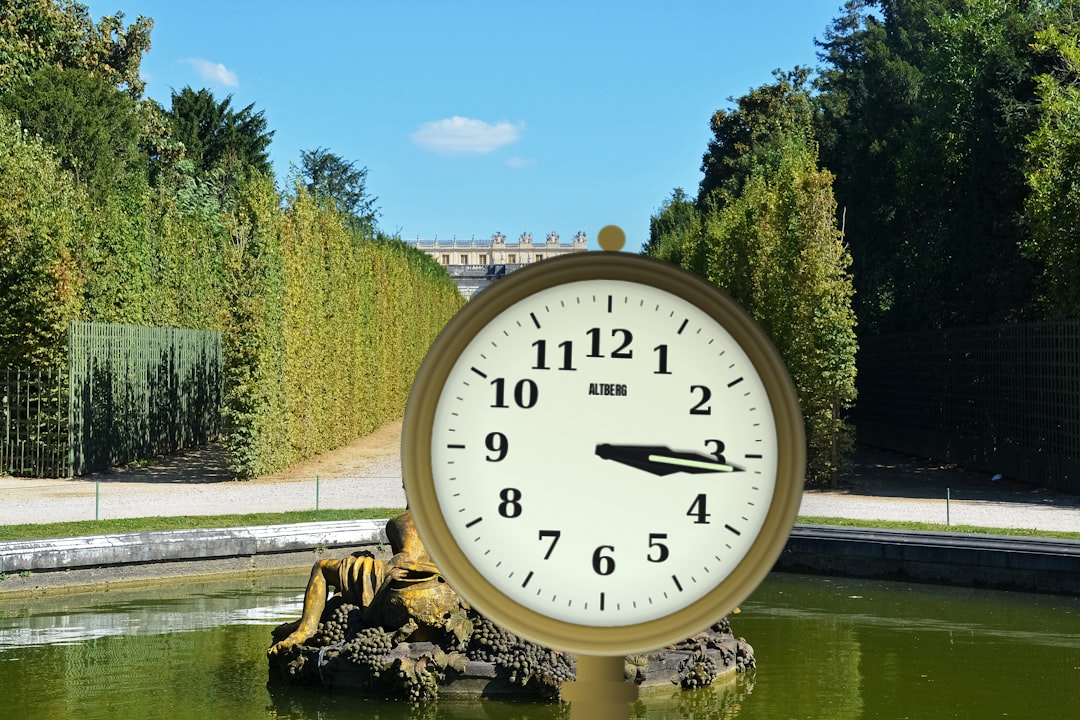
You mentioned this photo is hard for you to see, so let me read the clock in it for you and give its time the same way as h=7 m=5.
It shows h=3 m=16
